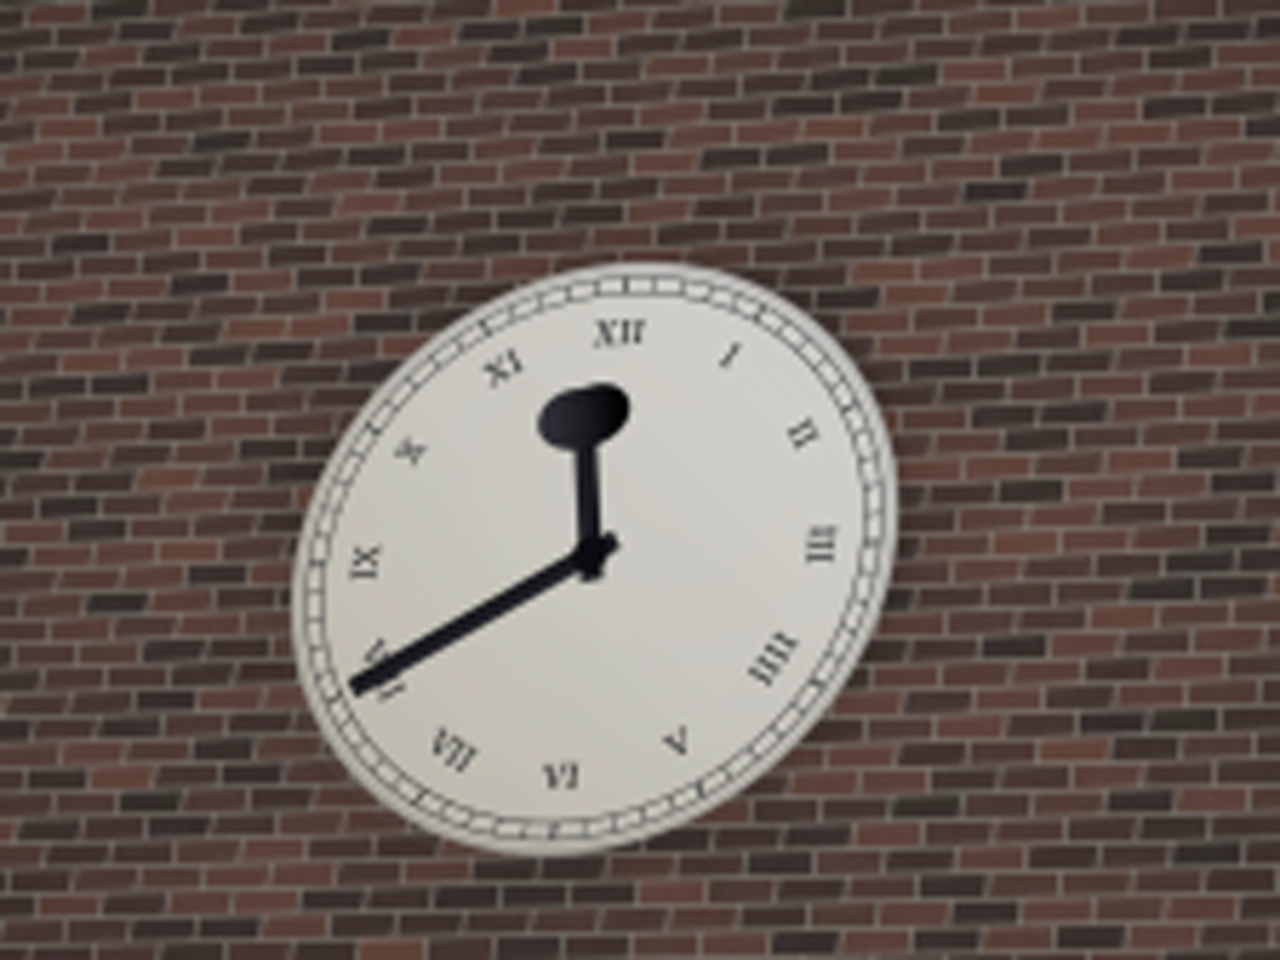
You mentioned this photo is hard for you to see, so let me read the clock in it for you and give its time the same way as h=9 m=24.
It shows h=11 m=40
